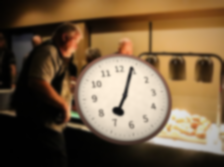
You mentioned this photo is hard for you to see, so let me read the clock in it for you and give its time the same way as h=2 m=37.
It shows h=7 m=4
